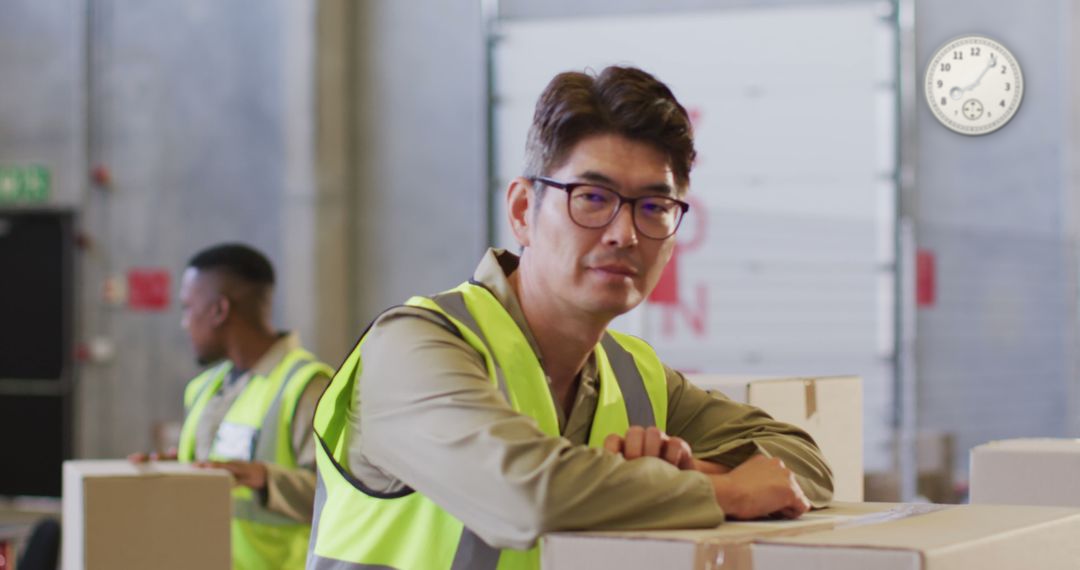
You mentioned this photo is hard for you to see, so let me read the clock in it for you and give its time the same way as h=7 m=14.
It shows h=8 m=6
